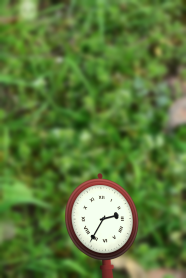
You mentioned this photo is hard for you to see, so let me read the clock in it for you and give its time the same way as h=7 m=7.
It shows h=2 m=36
